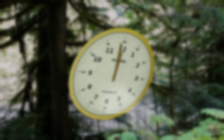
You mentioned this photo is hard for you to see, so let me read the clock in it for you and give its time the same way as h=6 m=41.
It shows h=11 m=59
